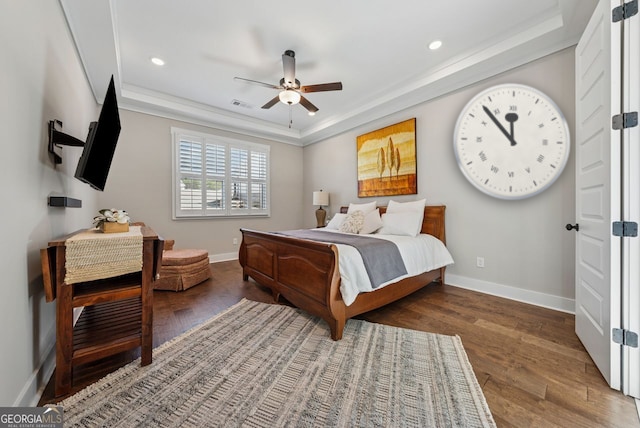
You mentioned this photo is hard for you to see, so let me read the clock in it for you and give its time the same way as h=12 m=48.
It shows h=11 m=53
